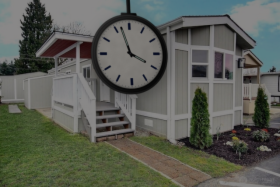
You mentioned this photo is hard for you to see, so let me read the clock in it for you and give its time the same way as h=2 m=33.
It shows h=3 m=57
